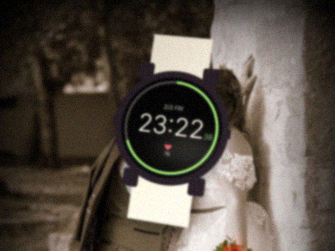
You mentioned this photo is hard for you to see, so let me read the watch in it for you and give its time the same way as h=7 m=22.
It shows h=23 m=22
